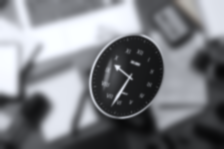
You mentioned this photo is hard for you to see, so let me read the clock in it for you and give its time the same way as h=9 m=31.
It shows h=9 m=32
